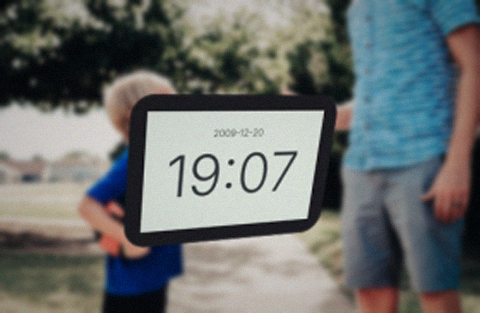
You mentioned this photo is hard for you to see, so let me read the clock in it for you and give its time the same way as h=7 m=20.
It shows h=19 m=7
